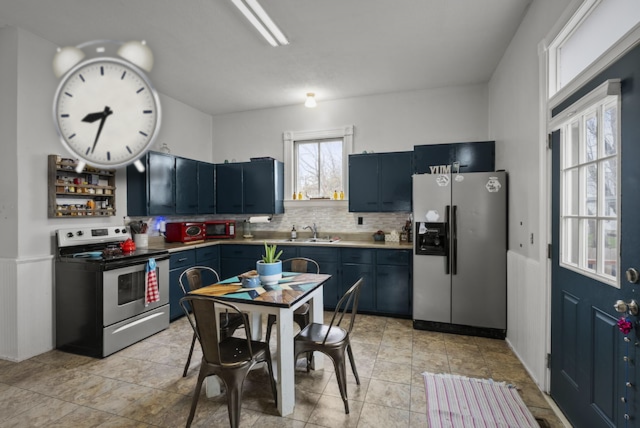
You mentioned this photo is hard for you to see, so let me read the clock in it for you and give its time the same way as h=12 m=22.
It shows h=8 m=34
